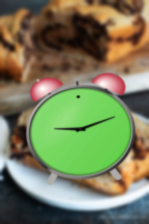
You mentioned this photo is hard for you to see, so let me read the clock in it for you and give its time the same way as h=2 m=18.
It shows h=9 m=12
